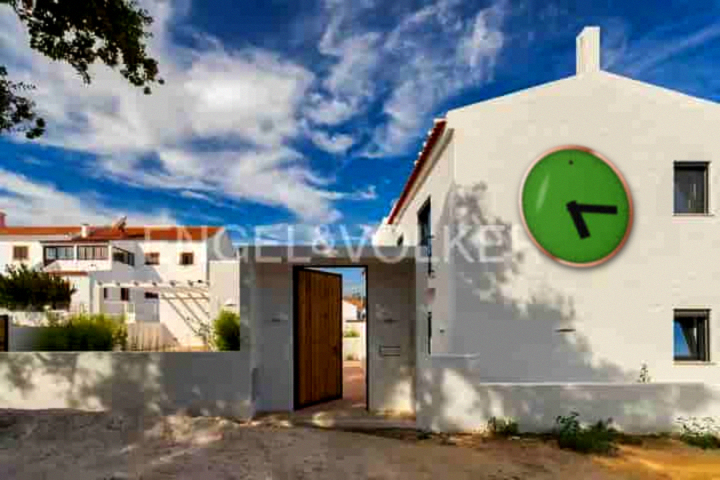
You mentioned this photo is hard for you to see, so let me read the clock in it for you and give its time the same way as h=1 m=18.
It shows h=5 m=15
